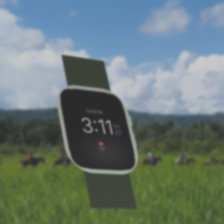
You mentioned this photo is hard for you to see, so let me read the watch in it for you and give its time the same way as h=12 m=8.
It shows h=3 m=11
